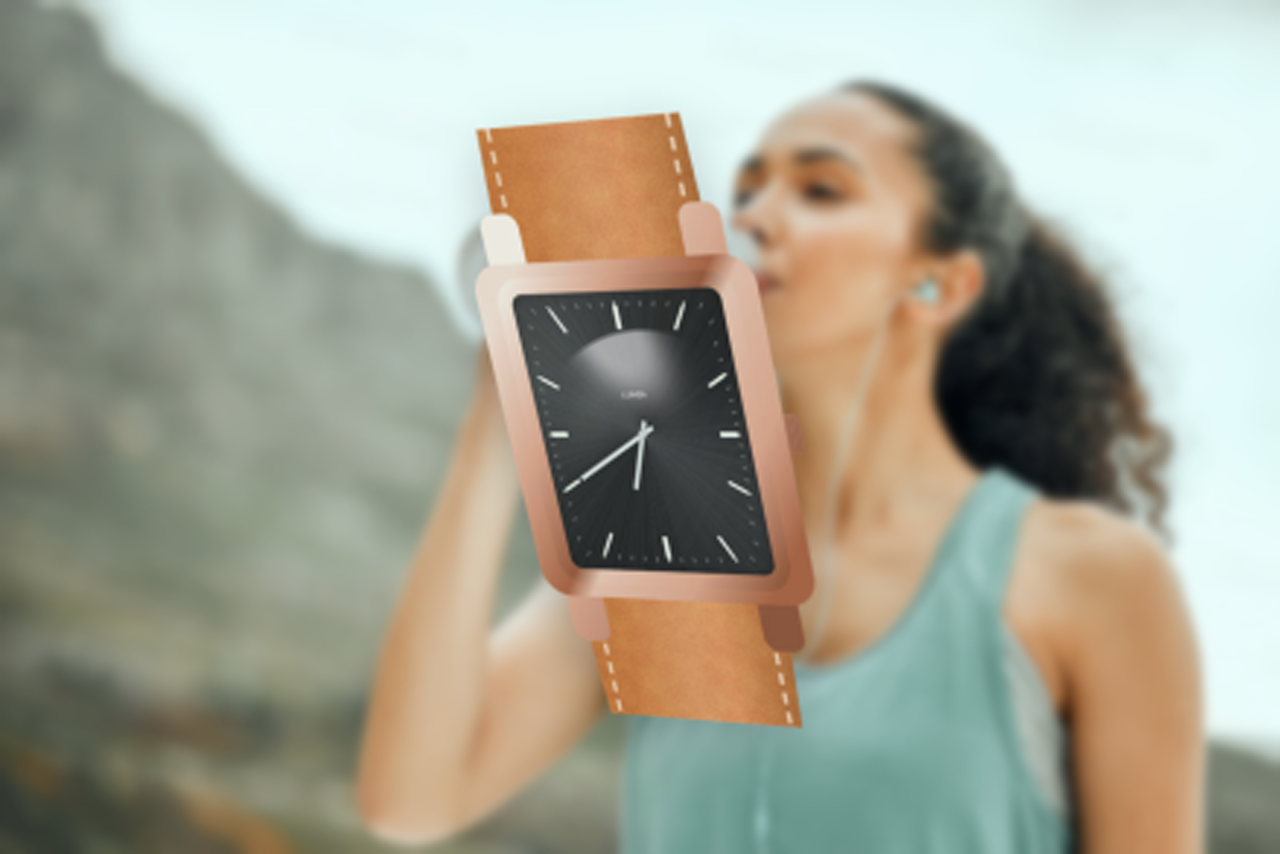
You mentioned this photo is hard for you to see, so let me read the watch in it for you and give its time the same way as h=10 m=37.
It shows h=6 m=40
